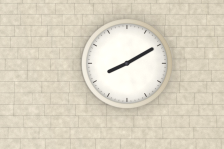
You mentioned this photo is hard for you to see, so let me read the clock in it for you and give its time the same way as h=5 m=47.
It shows h=8 m=10
